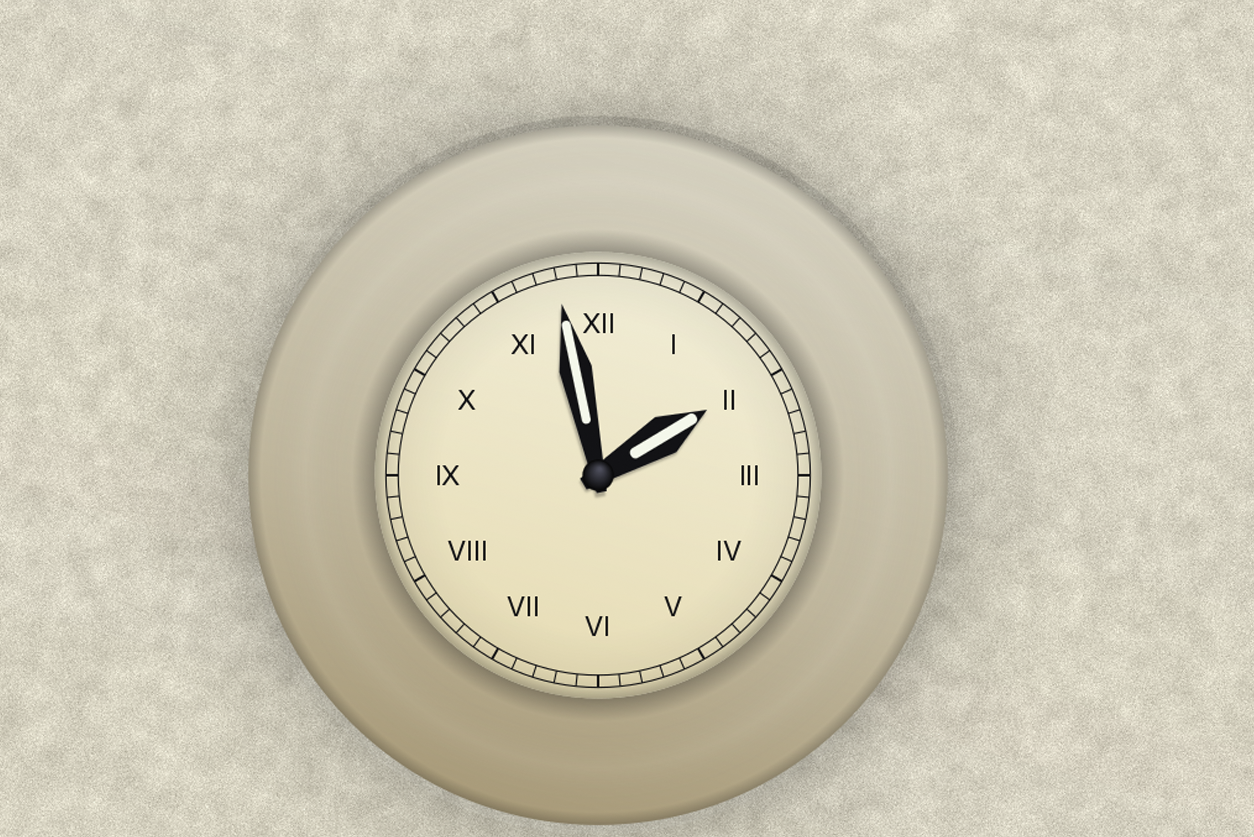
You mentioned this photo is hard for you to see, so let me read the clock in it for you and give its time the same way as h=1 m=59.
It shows h=1 m=58
